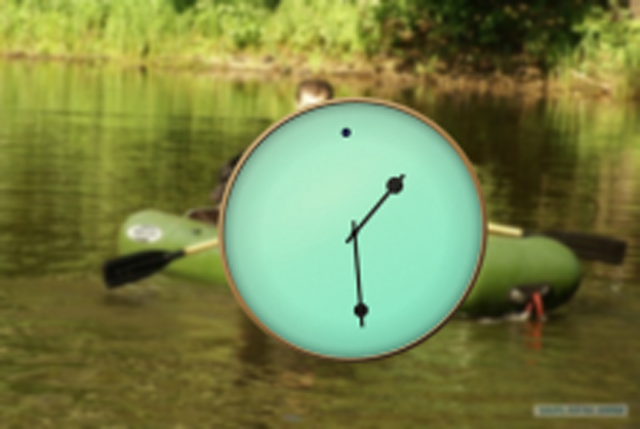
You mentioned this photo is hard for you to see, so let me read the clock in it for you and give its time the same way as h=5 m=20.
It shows h=1 m=30
